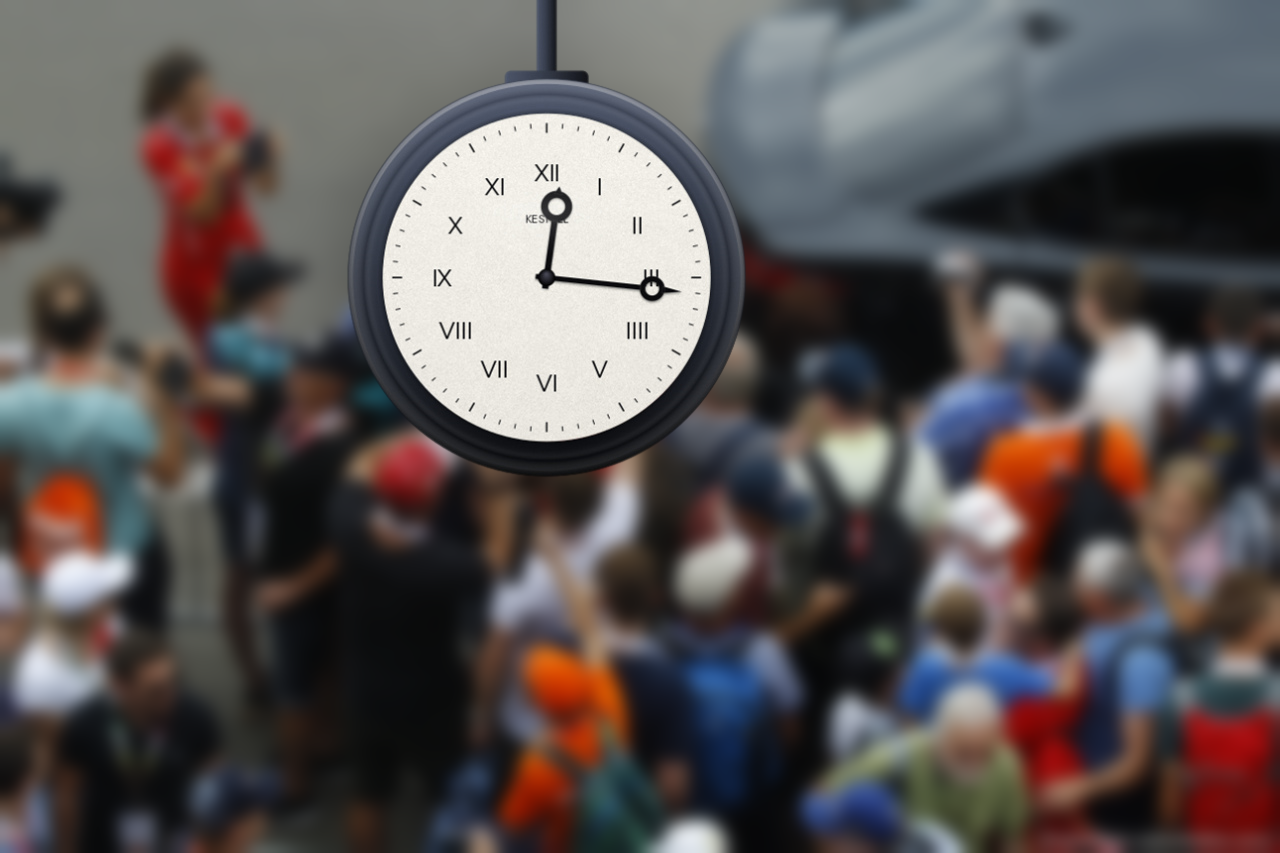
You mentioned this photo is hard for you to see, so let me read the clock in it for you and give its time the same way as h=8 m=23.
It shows h=12 m=16
